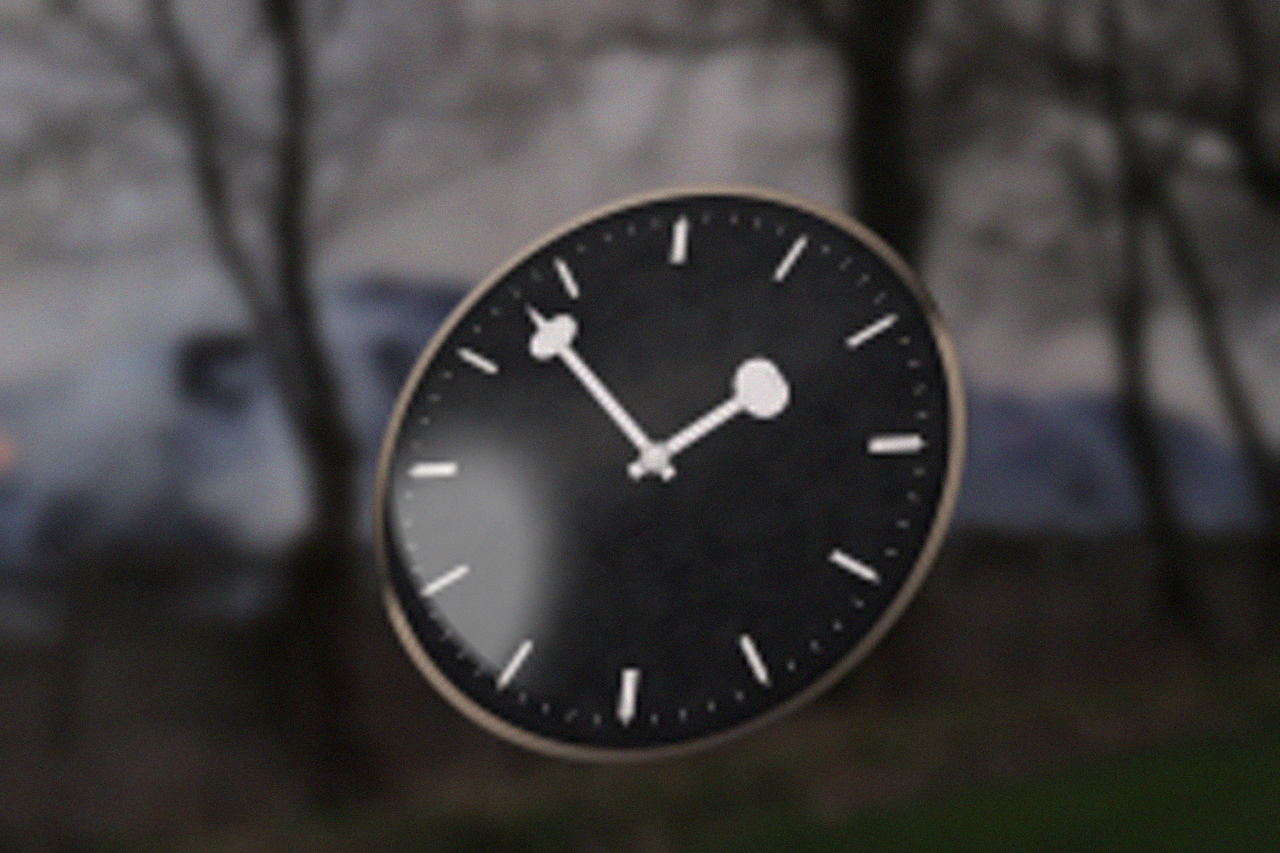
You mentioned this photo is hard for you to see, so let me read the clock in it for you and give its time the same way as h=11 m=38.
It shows h=1 m=53
